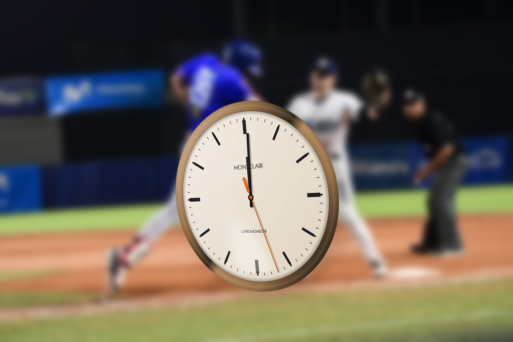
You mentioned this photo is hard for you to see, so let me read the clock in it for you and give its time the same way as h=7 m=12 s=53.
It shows h=12 m=0 s=27
